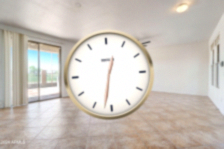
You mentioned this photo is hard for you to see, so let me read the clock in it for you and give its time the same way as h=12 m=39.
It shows h=12 m=32
